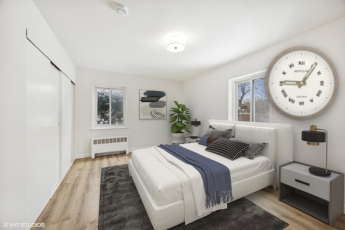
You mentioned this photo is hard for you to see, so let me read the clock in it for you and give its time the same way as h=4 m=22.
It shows h=9 m=6
